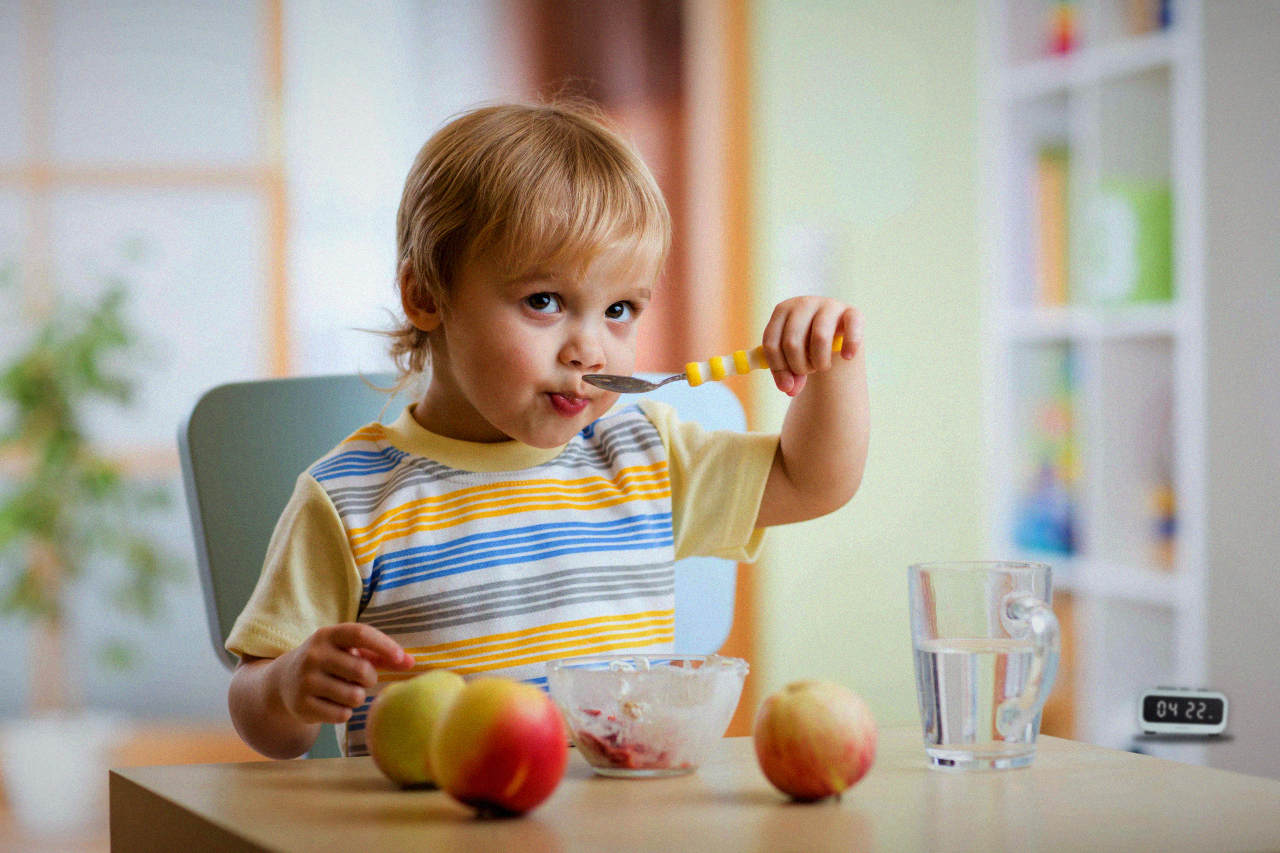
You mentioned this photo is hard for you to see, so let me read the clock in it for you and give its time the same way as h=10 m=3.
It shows h=4 m=22
